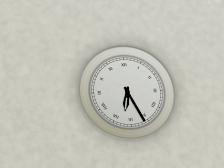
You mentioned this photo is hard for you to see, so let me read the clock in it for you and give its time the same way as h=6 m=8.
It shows h=6 m=26
